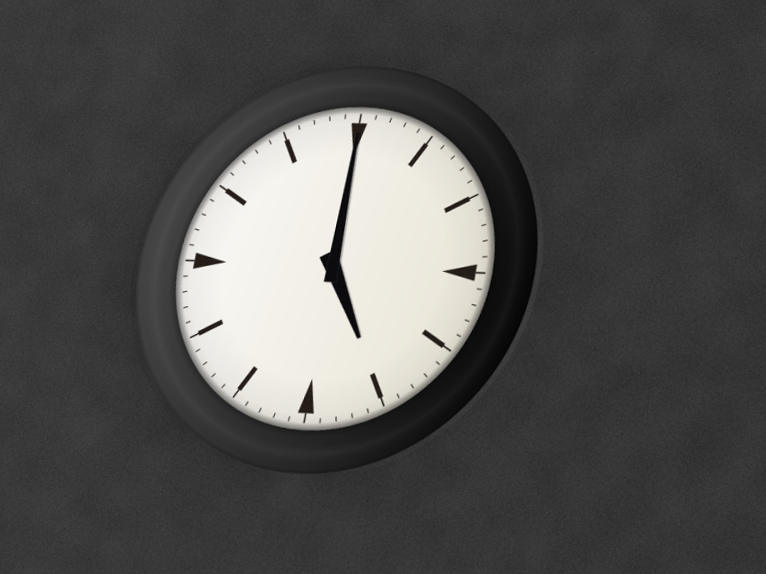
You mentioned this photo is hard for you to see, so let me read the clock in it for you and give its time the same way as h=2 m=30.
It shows h=5 m=0
